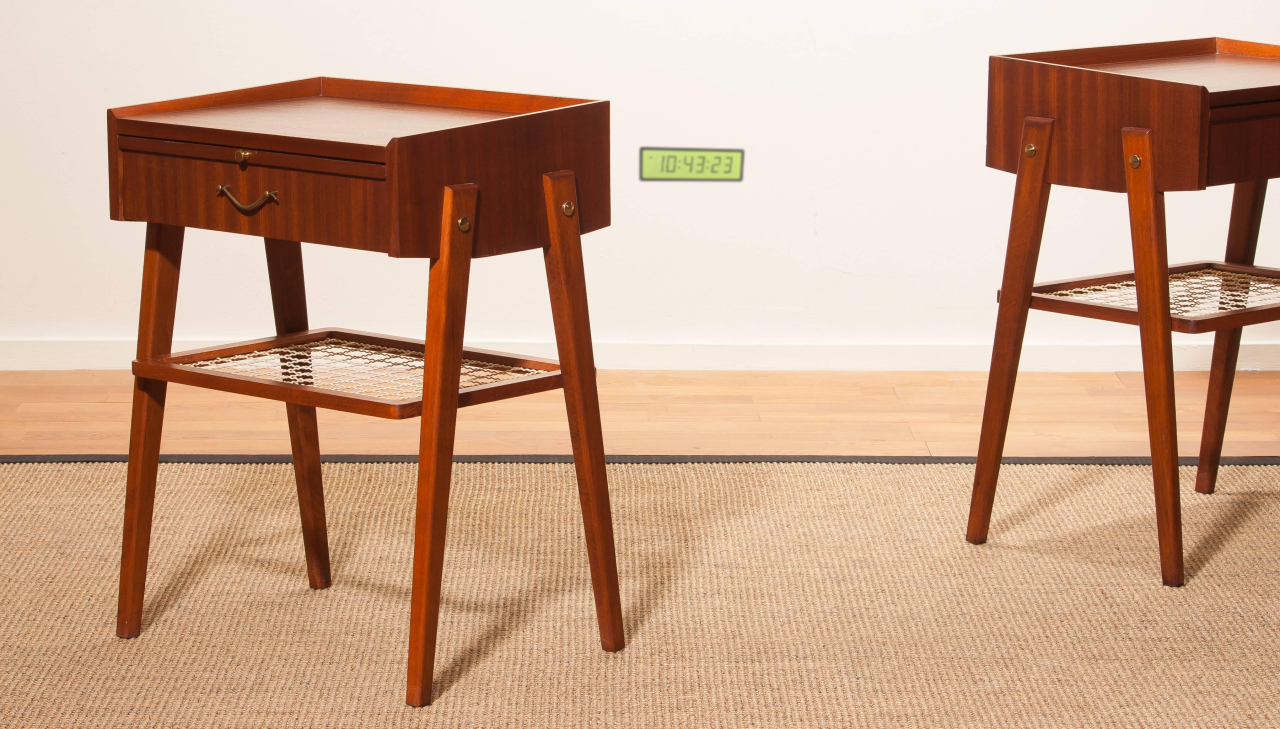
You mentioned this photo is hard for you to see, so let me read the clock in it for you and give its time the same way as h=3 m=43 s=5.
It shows h=10 m=43 s=23
